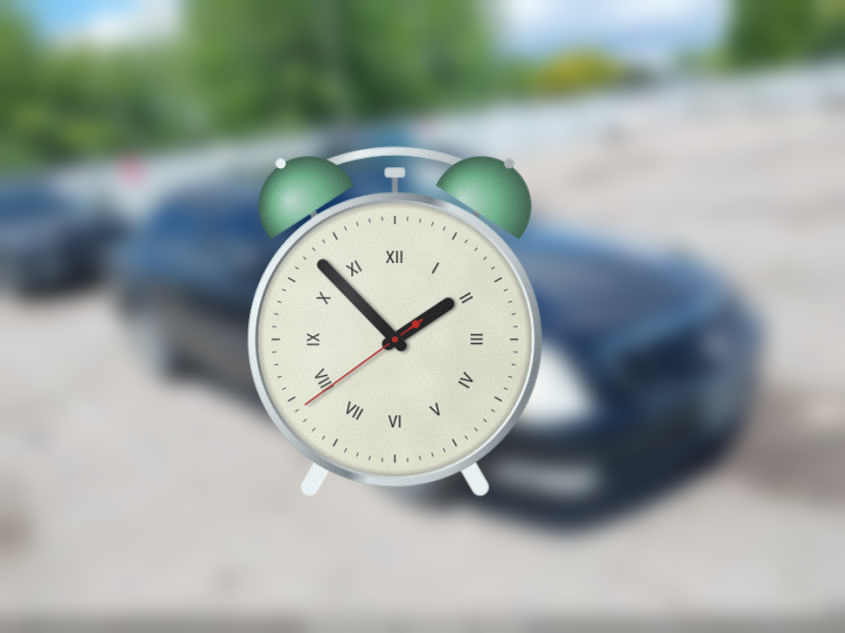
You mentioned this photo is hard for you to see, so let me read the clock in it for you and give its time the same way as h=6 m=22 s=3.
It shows h=1 m=52 s=39
